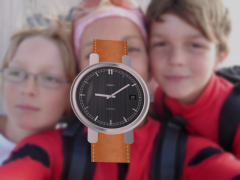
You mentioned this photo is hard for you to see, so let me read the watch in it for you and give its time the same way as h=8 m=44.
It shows h=9 m=9
